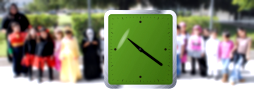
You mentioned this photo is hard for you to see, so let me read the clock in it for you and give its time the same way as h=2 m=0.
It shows h=10 m=21
